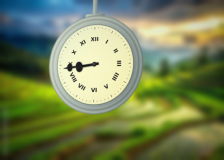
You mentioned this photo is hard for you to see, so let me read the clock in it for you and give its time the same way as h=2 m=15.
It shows h=8 m=44
